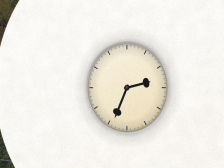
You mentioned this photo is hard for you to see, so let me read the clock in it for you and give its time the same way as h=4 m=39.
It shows h=2 m=34
